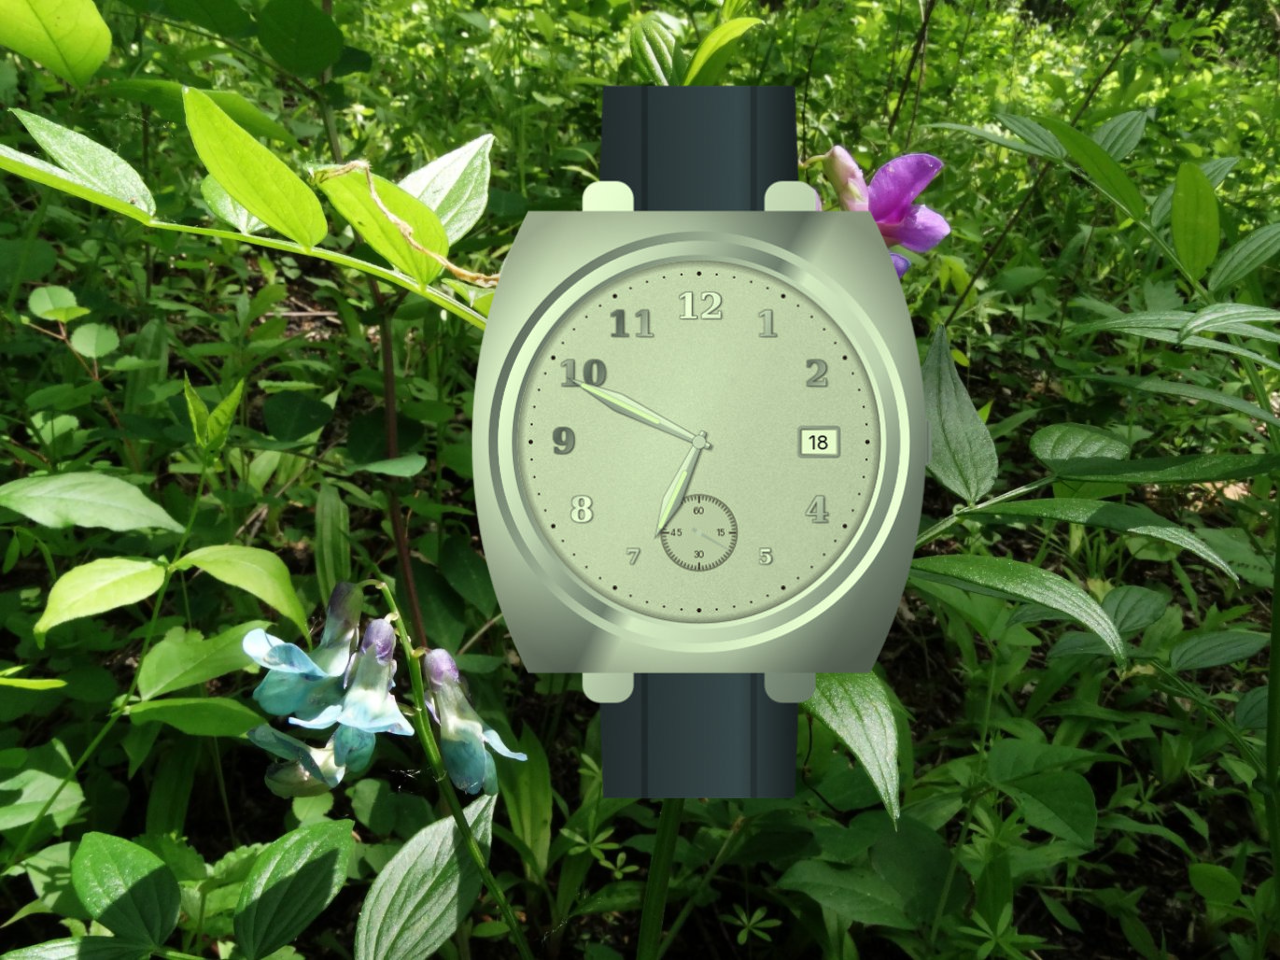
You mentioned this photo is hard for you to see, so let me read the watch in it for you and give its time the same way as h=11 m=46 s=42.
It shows h=6 m=49 s=20
